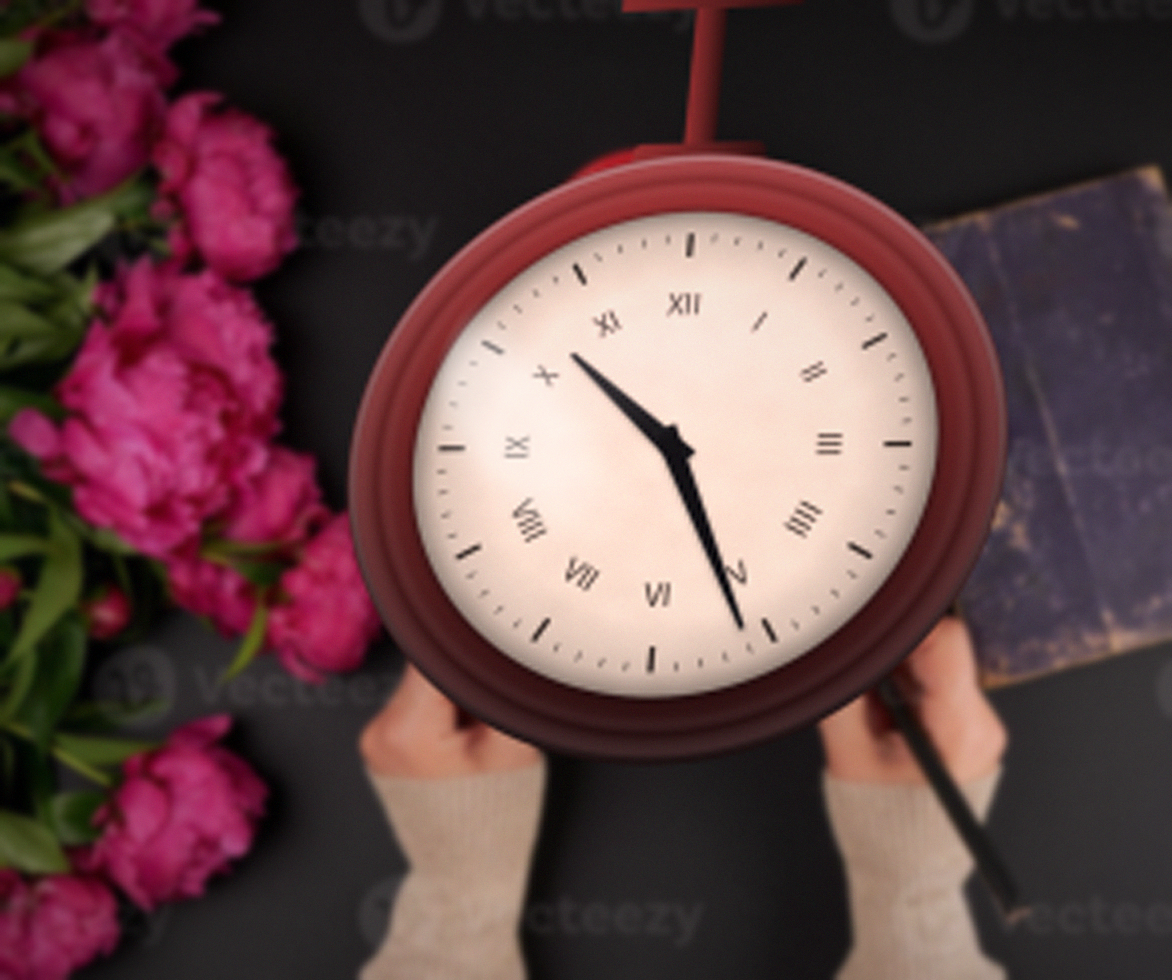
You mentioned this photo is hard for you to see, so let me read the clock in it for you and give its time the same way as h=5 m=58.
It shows h=10 m=26
